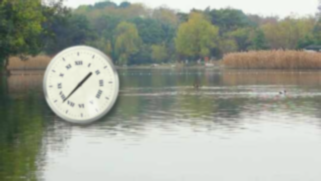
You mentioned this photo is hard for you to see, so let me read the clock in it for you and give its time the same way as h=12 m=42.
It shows h=1 m=38
